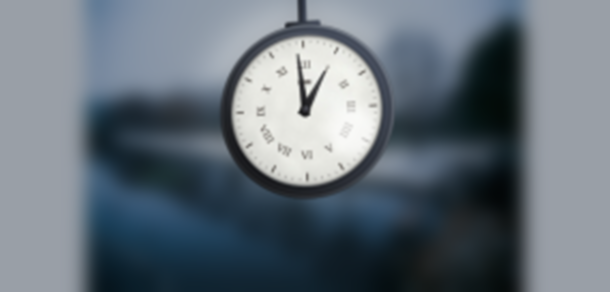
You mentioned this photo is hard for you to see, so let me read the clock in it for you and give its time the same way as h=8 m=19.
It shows h=12 m=59
